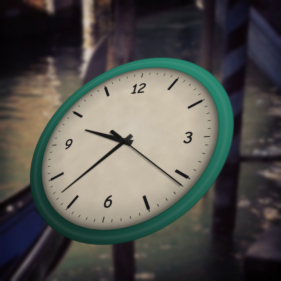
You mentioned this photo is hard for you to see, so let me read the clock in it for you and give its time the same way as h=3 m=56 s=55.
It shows h=9 m=37 s=21
